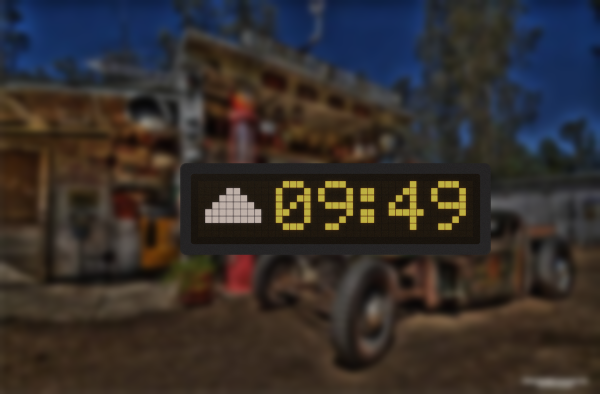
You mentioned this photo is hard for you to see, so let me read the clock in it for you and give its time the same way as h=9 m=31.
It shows h=9 m=49
